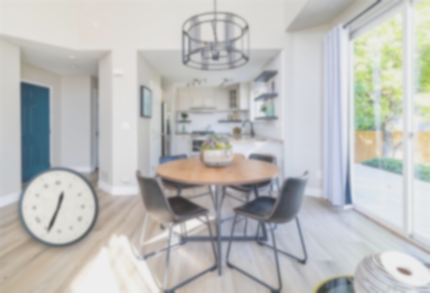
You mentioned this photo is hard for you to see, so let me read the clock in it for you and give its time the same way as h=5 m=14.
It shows h=12 m=34
